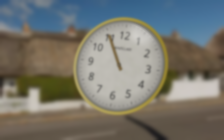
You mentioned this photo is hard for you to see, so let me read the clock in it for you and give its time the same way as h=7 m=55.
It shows h=10 m=55
